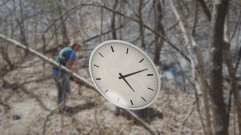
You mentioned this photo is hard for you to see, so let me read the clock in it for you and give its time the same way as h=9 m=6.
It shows h=5 m=13
